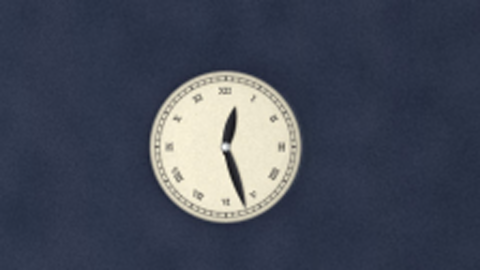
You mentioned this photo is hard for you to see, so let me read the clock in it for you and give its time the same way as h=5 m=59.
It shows h=12 m=27
